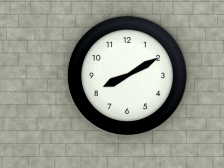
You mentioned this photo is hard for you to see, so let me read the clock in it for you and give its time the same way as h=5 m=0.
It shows h=8 m=10
